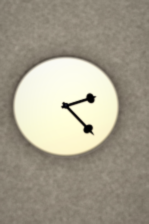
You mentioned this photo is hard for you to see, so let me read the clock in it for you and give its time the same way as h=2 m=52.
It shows h=2 m=23
